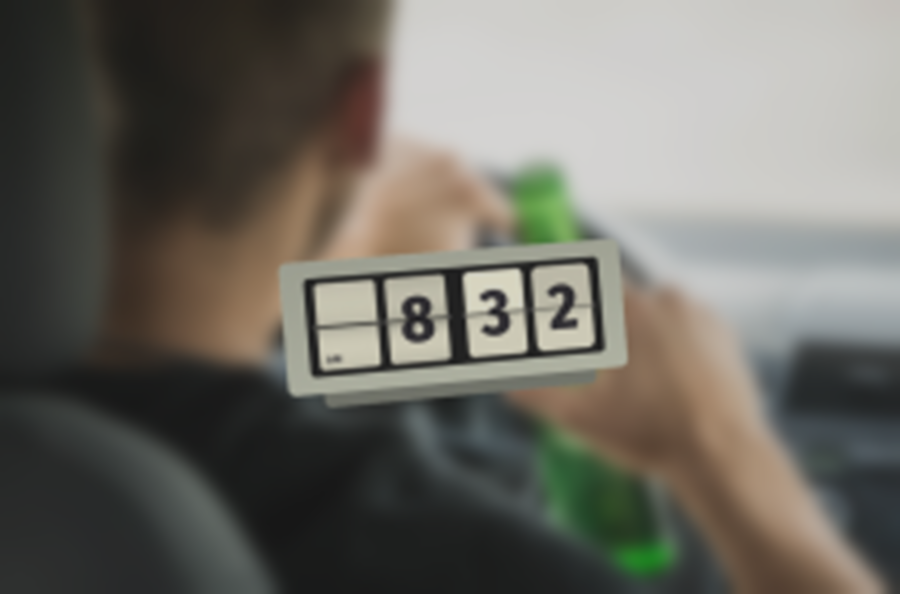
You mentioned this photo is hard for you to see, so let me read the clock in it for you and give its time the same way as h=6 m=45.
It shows h=8 m=32
